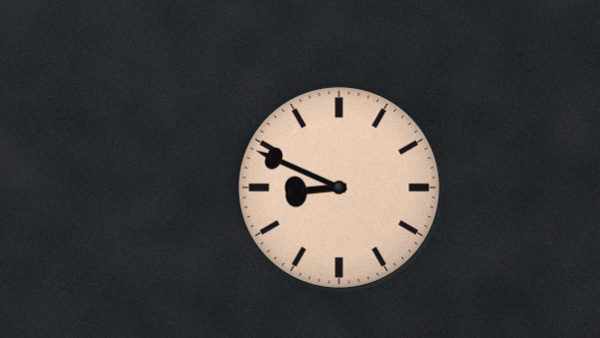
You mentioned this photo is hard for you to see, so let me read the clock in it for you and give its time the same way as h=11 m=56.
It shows h=8 m=49
